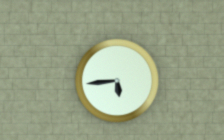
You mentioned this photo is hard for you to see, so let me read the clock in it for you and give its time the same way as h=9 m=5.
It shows h=5 m=44
